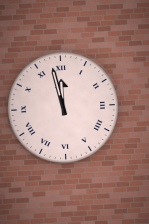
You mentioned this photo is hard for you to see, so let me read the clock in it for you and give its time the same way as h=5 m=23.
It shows h=11 m=58
